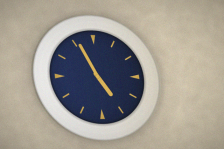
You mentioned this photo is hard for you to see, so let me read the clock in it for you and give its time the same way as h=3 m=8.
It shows h=4 m=56
